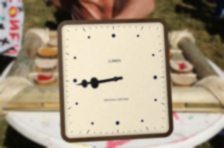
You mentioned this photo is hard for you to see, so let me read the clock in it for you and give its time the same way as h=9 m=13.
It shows h=8 m=44
